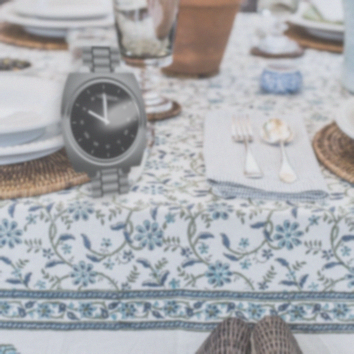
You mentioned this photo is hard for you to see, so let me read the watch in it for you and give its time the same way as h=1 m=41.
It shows h=10 m=0
